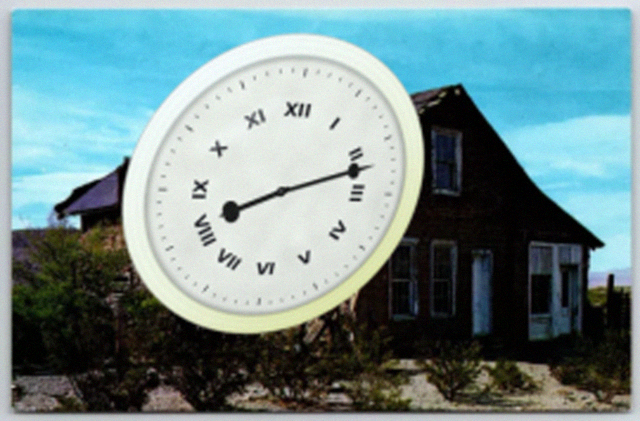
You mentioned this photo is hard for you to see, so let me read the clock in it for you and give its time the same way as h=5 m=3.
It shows h=8 m=12
